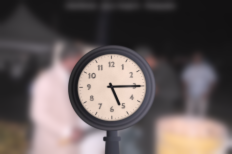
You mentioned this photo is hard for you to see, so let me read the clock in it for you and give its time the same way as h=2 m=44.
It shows h=5 m=15
